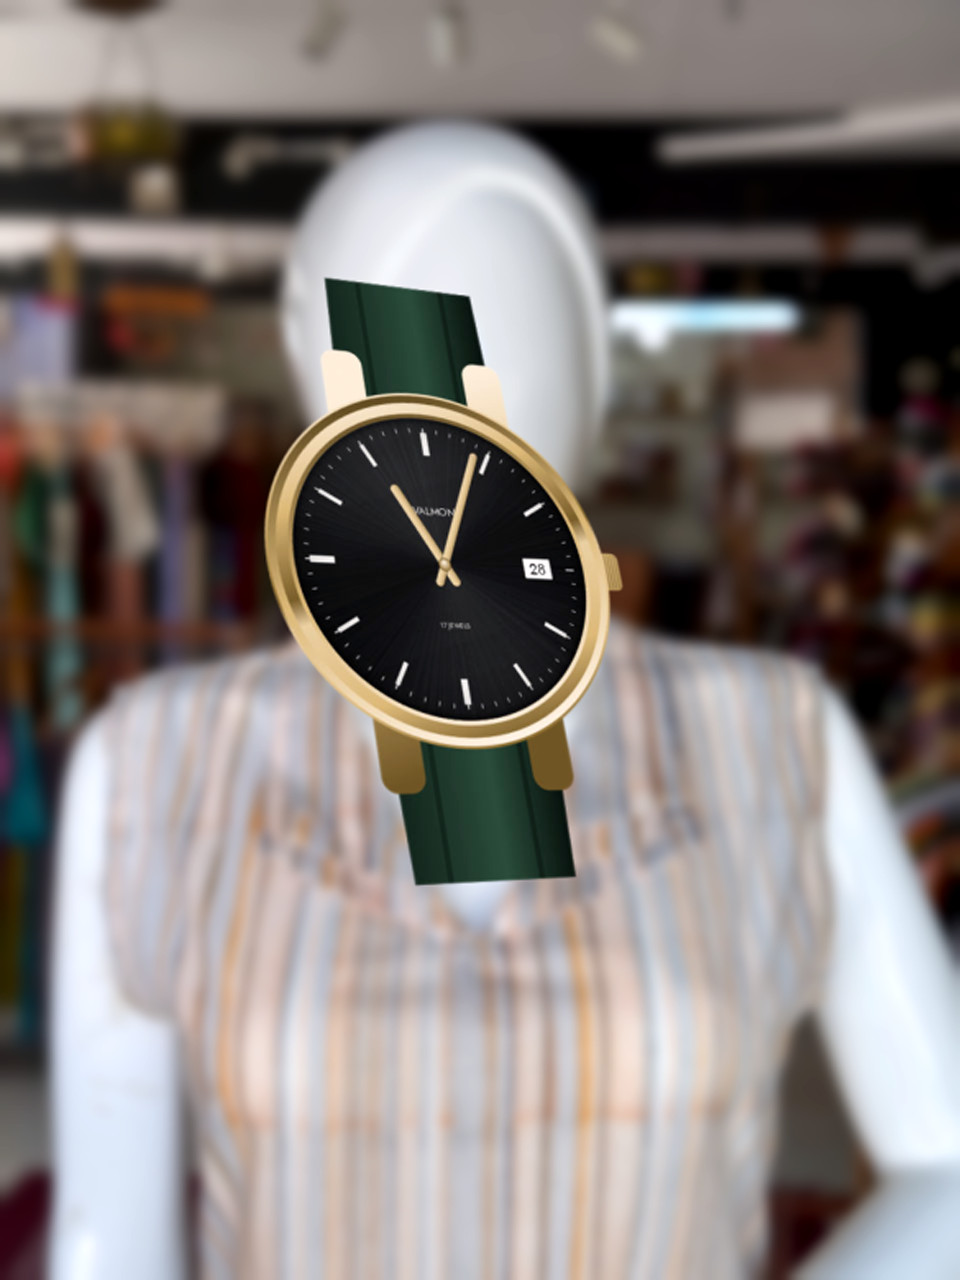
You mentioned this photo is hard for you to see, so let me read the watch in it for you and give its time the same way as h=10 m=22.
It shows h=11 m=4
